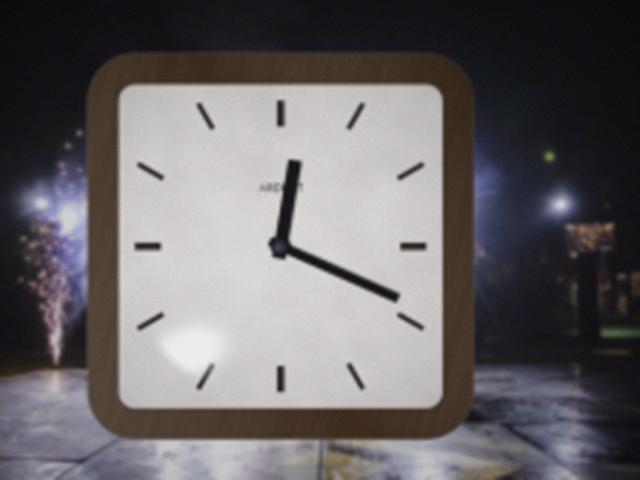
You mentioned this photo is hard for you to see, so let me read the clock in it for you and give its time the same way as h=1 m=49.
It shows h=12 m=19
